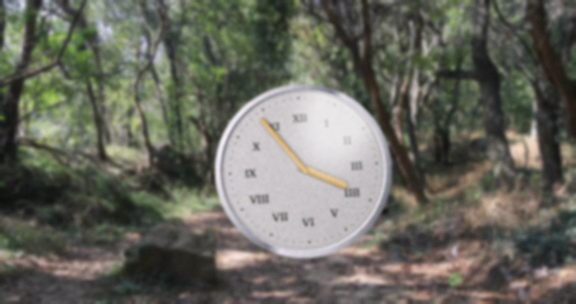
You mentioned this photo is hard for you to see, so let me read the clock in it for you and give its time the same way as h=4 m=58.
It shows h=3 m=54
